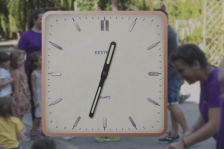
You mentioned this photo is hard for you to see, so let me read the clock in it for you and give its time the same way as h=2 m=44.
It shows h=12 m=33
